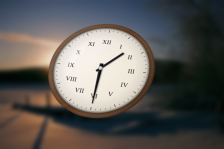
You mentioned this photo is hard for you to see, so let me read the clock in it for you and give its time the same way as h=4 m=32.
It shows h=1 m=30
